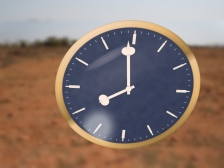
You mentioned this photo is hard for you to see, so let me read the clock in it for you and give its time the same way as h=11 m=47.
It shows h=7 m=59
